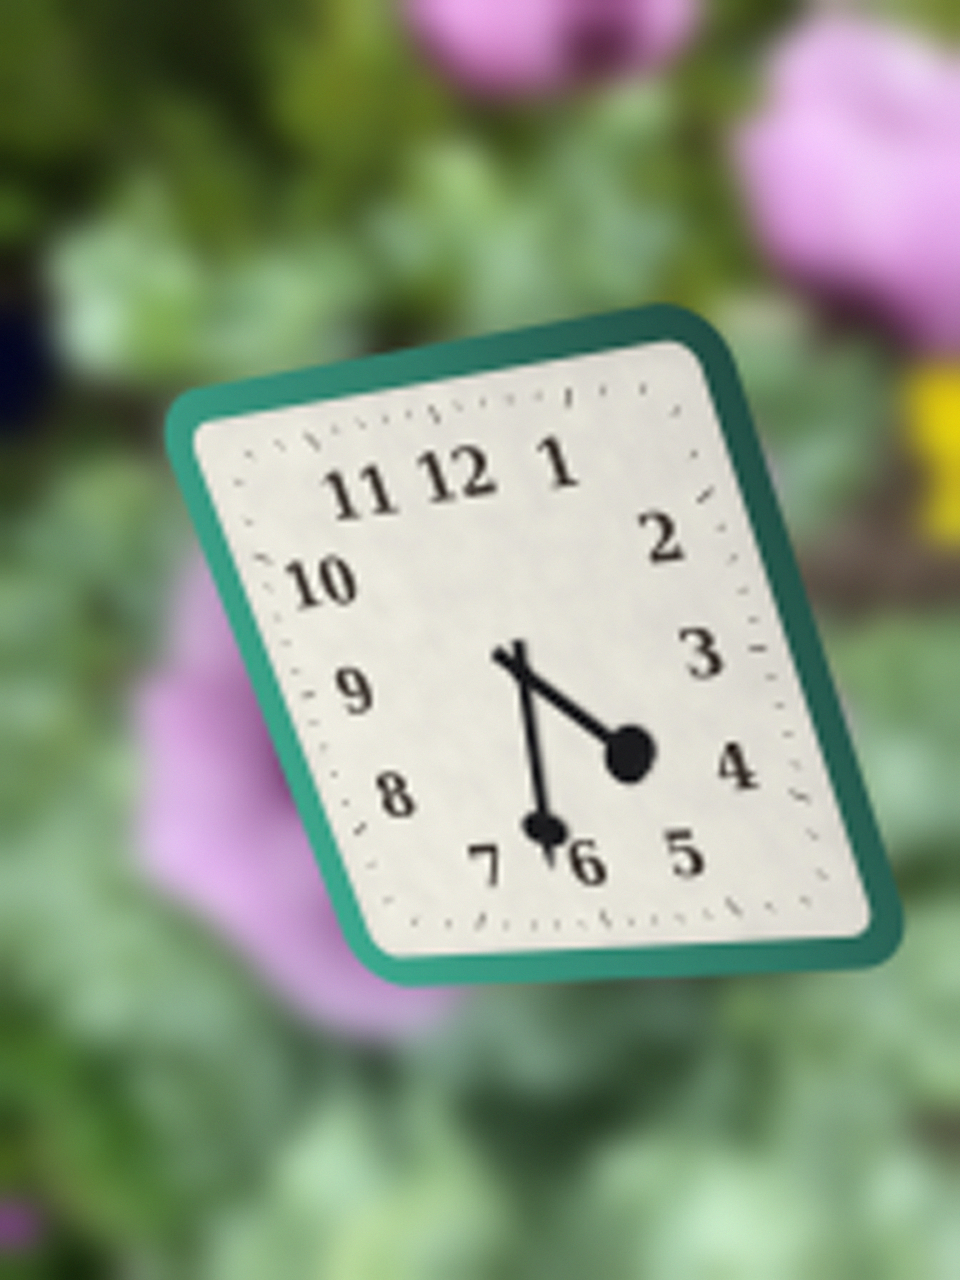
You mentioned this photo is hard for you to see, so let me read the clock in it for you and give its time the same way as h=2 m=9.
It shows h=4 m=32
